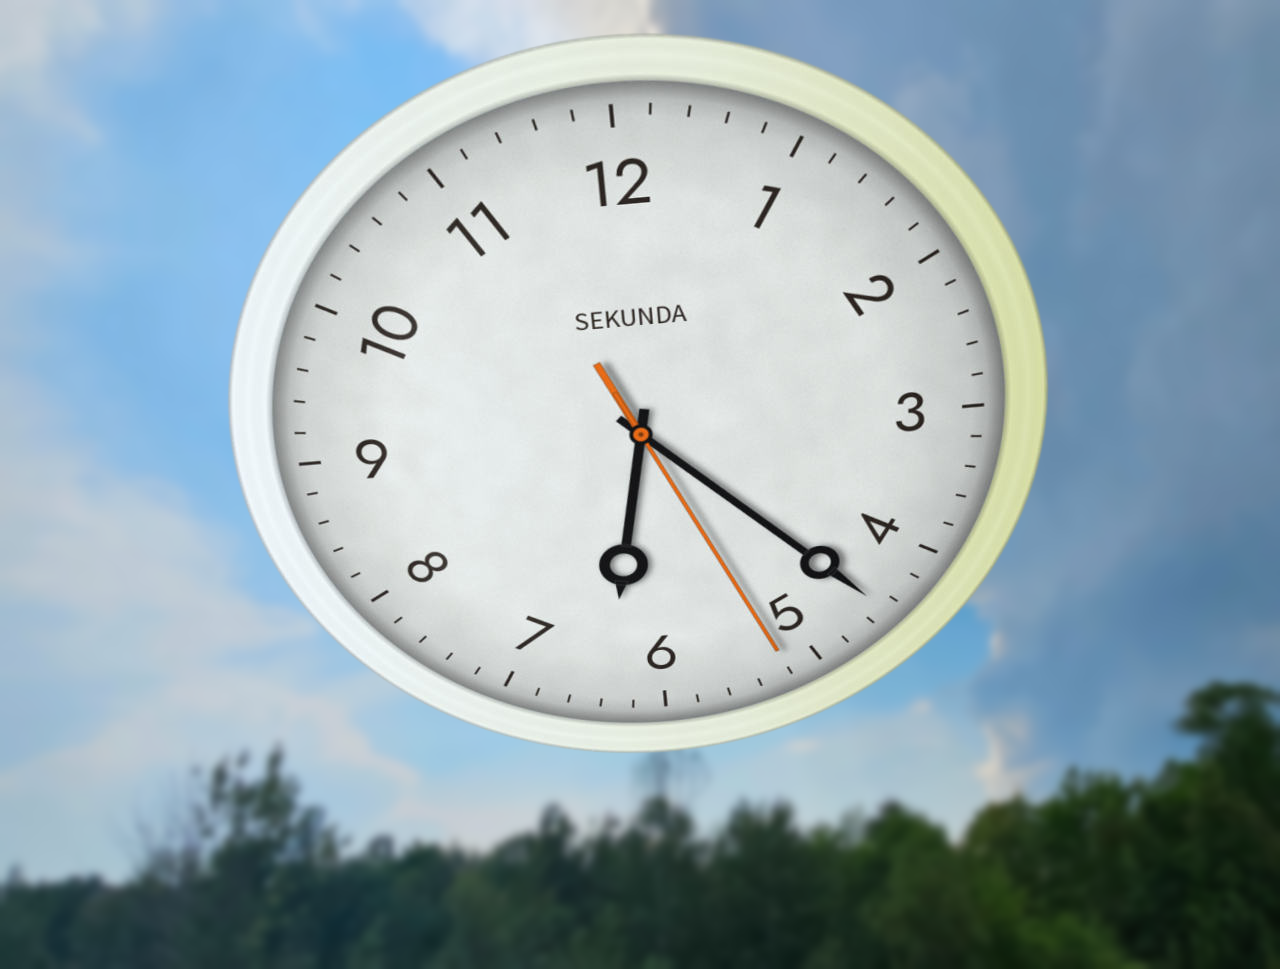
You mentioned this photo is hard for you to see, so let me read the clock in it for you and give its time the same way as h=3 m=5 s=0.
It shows h=6 m=22 s=26
